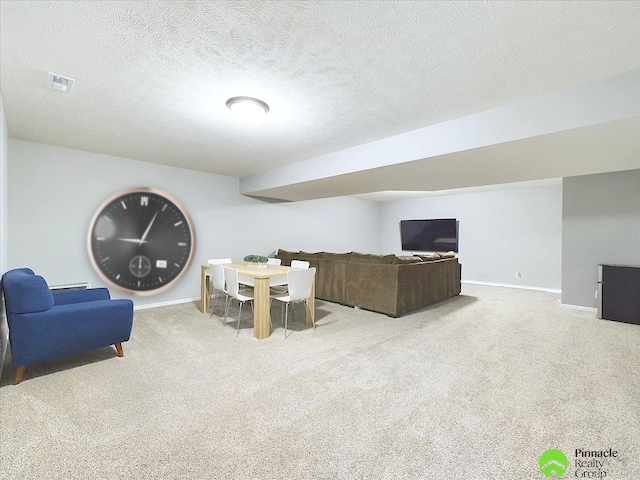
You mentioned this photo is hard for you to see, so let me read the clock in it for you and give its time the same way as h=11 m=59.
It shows h=9 m=4
